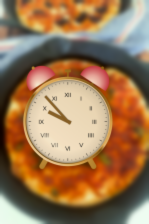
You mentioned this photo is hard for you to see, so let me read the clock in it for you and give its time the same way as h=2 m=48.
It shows h=9 m=53
